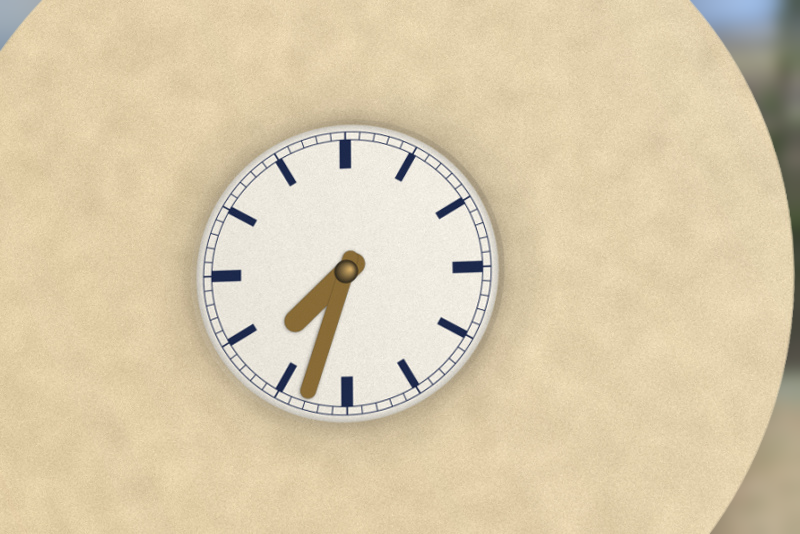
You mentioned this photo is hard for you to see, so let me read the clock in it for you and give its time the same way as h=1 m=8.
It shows h=7 m=33
